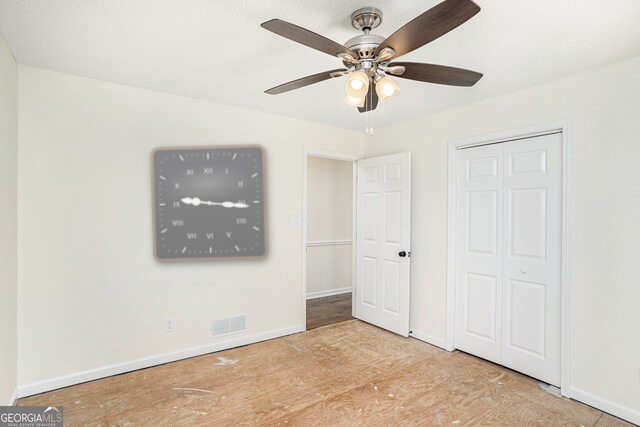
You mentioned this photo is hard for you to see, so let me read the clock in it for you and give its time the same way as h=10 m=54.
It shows h=9 m=16
